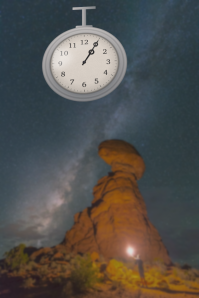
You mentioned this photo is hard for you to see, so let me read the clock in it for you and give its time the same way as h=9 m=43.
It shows h=1 m=5
